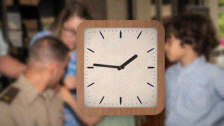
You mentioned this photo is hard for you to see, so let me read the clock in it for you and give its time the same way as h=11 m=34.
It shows h=1 m=46
